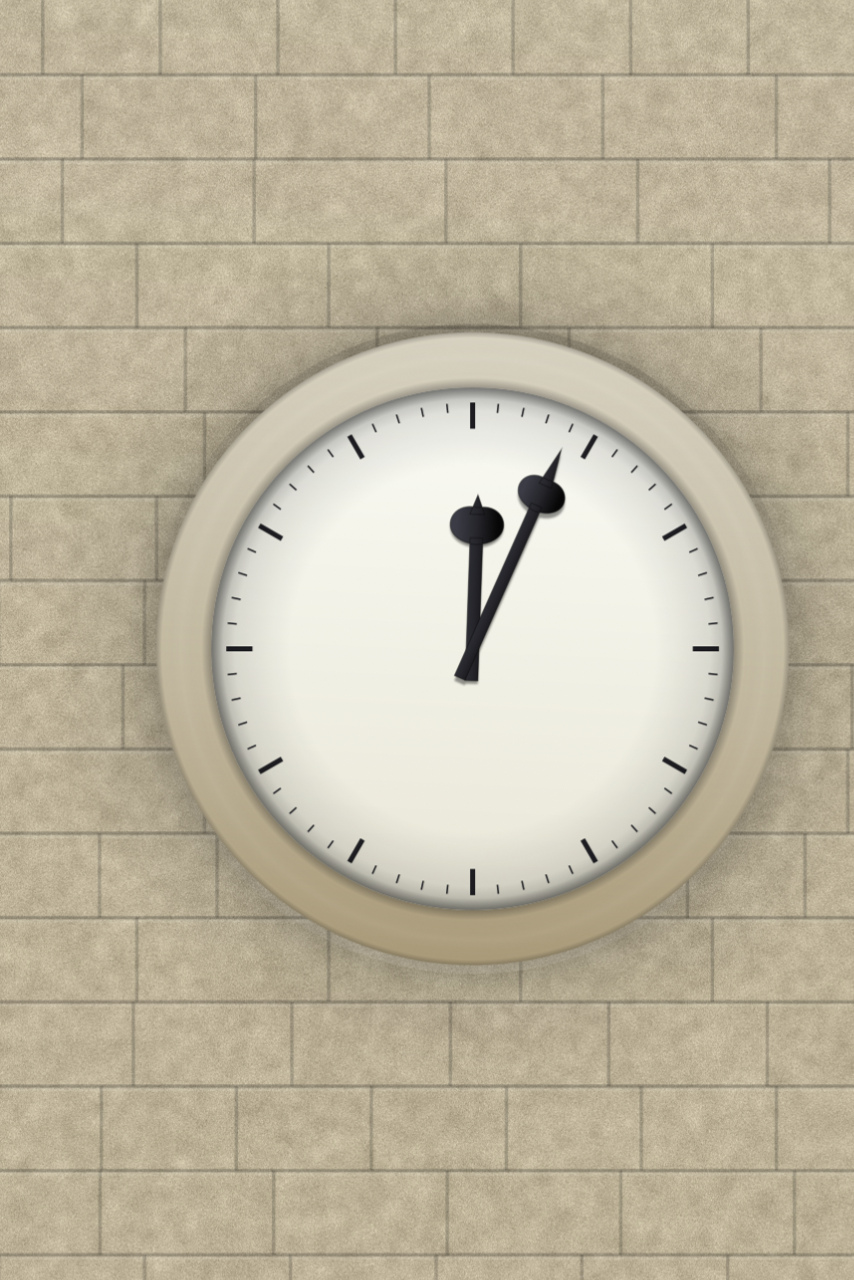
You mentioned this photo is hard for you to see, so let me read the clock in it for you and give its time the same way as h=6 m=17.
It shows h=12 m=4
